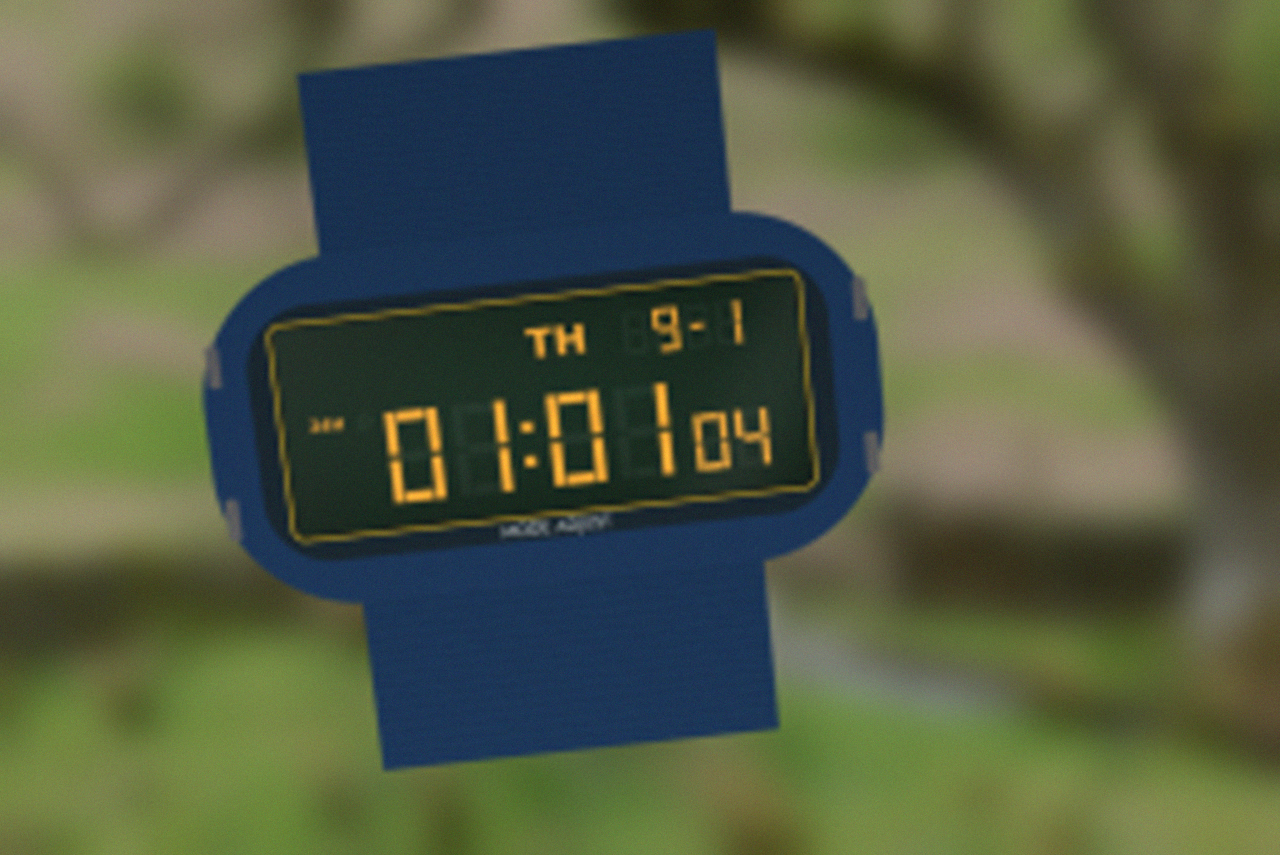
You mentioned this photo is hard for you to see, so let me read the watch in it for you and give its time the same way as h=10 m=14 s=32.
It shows h=1 m=1 s=4
